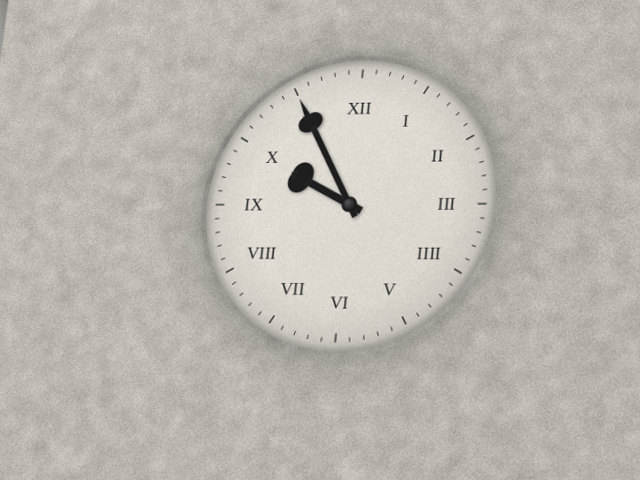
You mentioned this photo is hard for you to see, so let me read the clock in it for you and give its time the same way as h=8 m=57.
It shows h=9 m=55
